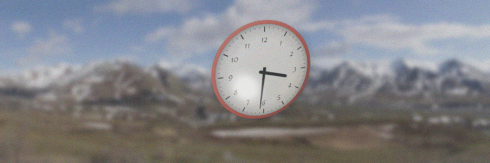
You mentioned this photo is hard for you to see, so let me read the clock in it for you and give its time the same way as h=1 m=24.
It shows h=3 m=31
